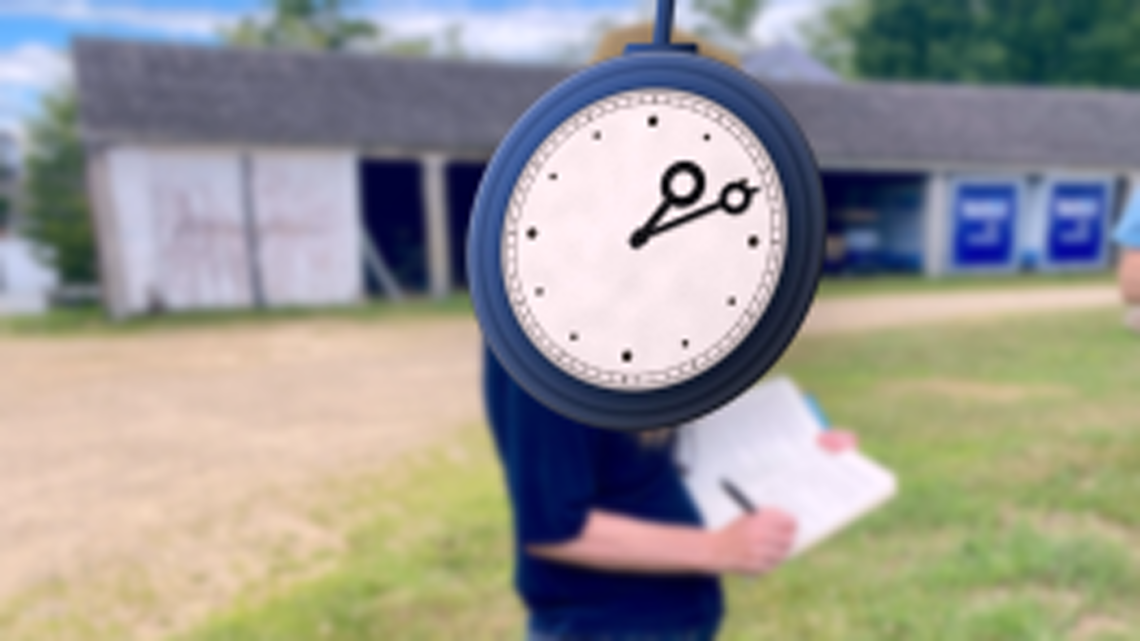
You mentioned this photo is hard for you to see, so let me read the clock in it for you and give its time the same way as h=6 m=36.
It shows h=1 m=11
